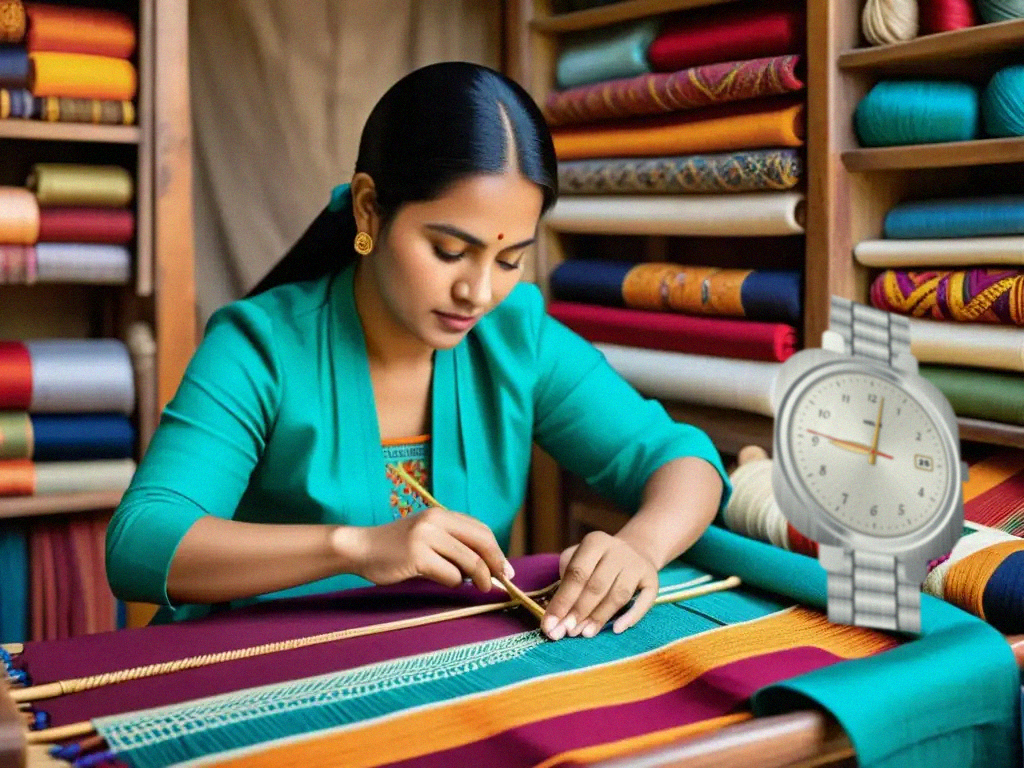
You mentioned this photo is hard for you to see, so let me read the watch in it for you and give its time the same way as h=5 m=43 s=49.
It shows h=9 m=1 s=46
